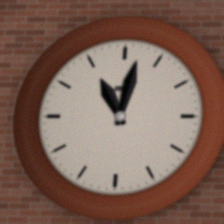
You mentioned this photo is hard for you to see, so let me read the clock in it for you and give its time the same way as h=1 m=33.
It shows h=11 m=2
